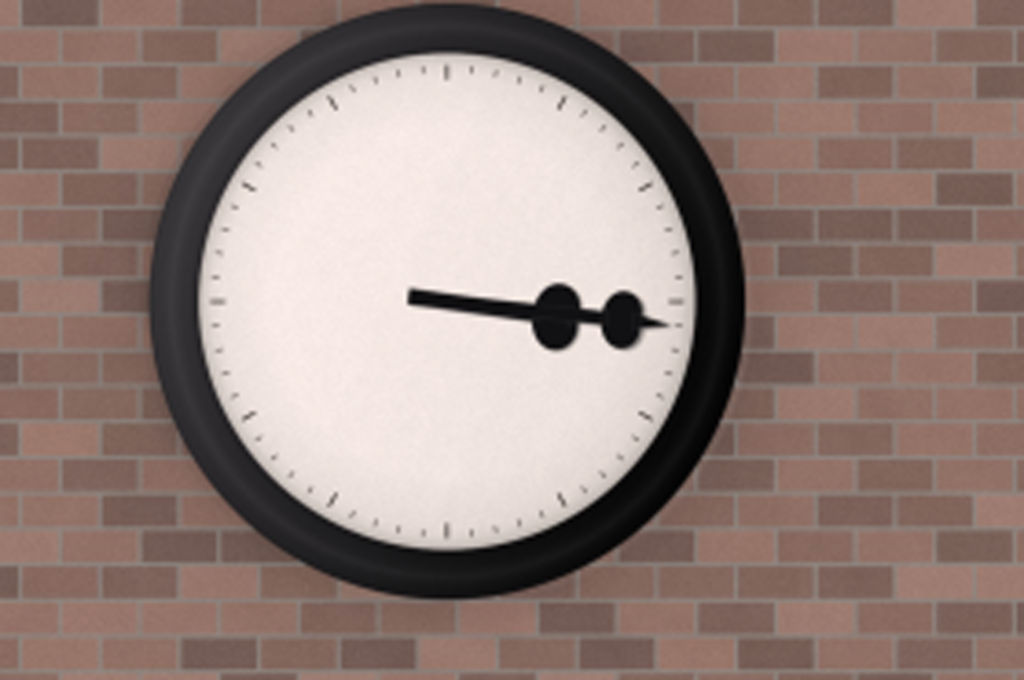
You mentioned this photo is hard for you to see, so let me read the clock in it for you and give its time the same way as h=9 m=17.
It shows h=3 m=16
